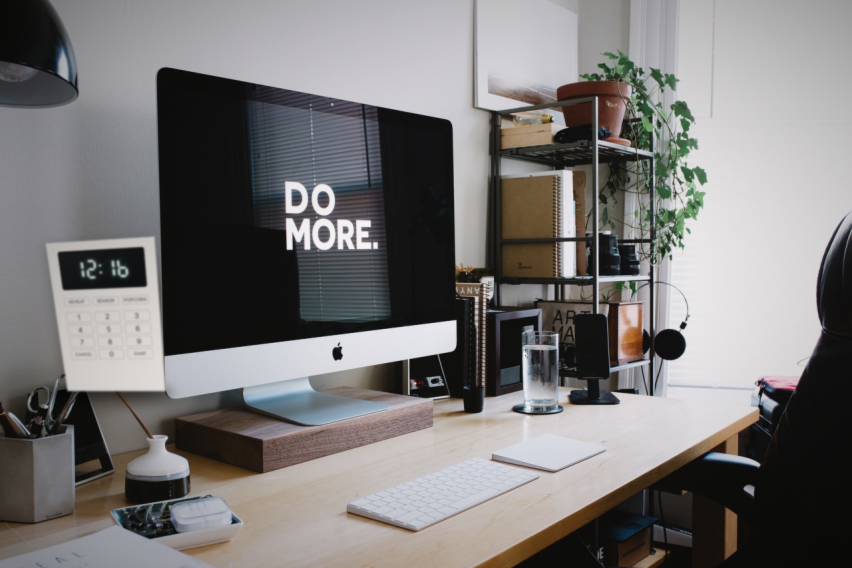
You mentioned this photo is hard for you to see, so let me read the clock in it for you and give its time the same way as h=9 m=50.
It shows h=12 m=16
